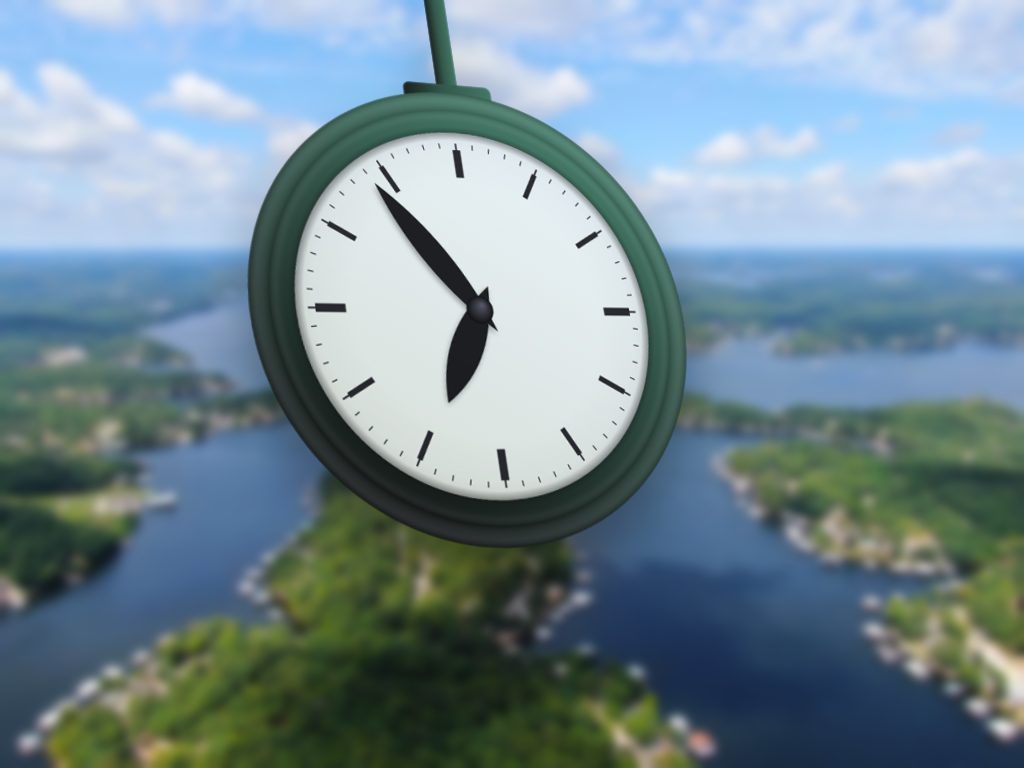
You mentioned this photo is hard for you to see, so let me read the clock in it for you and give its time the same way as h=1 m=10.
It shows h=6 m=54
